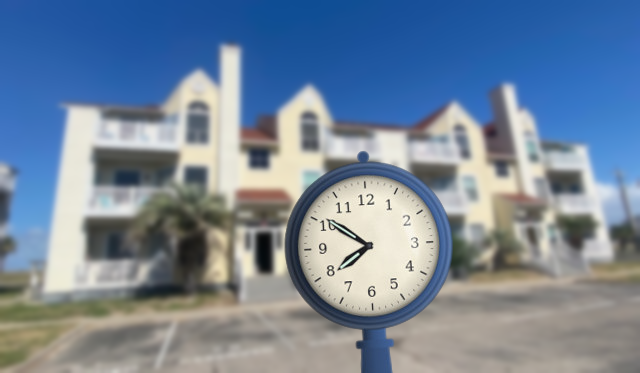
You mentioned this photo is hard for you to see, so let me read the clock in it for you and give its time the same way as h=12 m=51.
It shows h=7 m=51
